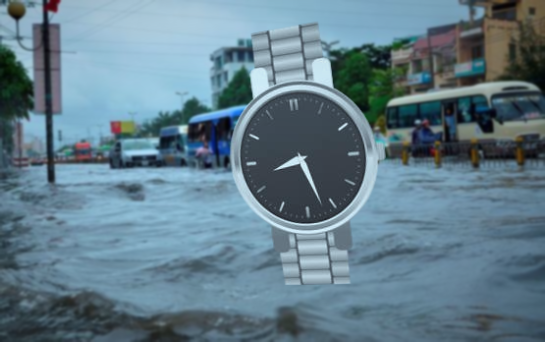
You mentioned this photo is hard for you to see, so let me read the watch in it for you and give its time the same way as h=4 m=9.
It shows h=8 m=27
